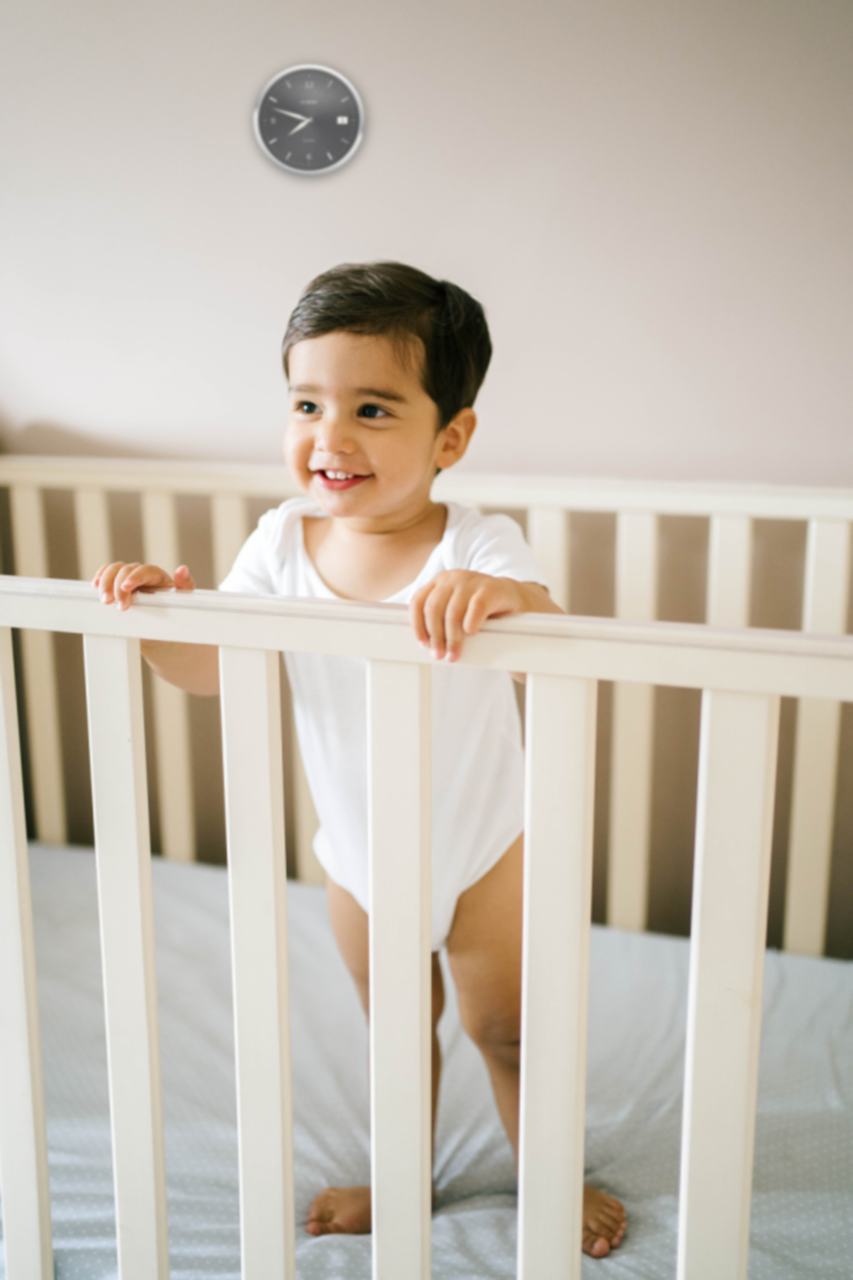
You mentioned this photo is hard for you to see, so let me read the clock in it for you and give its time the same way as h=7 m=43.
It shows h=7 m=48
